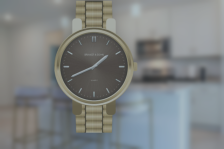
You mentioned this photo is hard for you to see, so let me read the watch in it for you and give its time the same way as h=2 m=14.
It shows h=1 m=41
